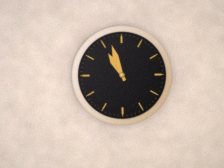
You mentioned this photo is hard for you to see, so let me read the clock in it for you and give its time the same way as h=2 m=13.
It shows h=10 m=57
